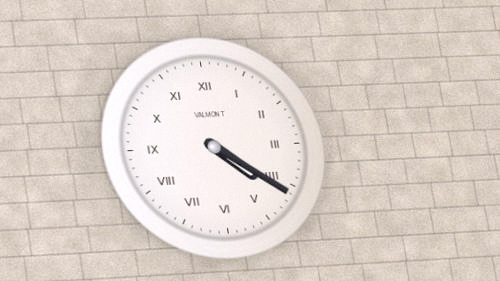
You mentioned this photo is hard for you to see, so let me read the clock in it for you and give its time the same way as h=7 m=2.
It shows h=4 m=21
